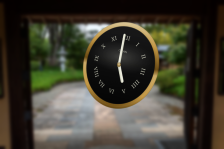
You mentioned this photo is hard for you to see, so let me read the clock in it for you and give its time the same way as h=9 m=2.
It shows h=4 m=59
